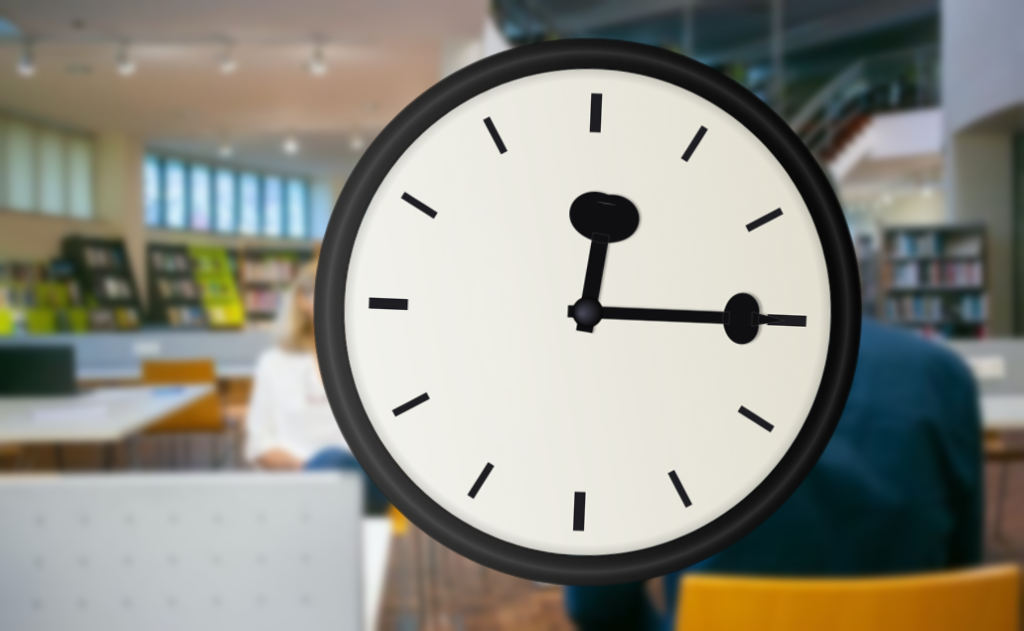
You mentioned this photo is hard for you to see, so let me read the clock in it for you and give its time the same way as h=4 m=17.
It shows h=12 m=15
